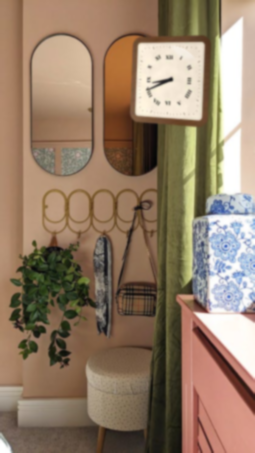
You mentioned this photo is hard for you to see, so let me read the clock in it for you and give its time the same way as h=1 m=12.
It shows h=8 m=41
